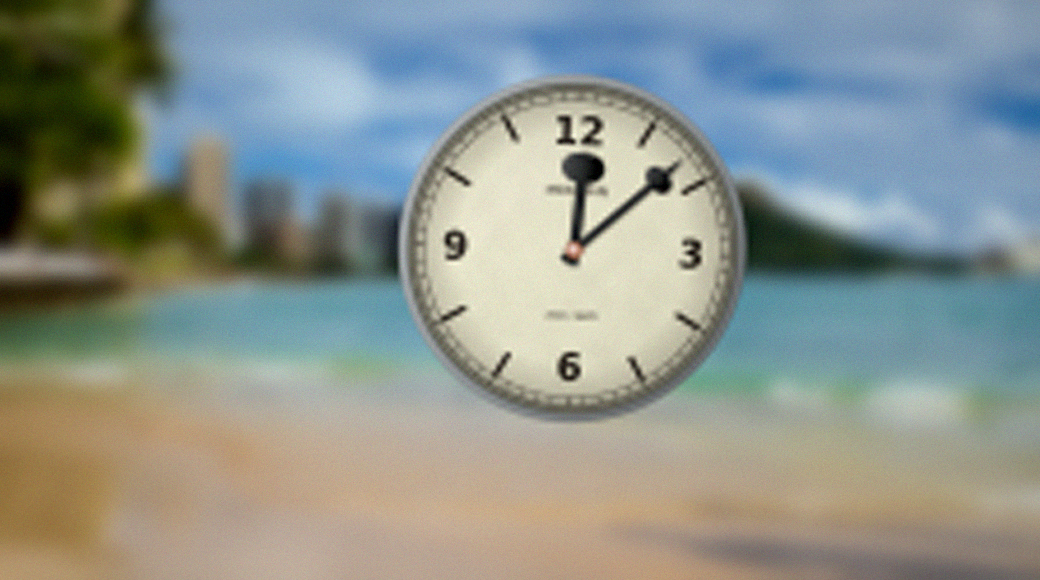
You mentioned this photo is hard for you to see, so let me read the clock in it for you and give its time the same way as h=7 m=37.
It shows h=12 m=8
